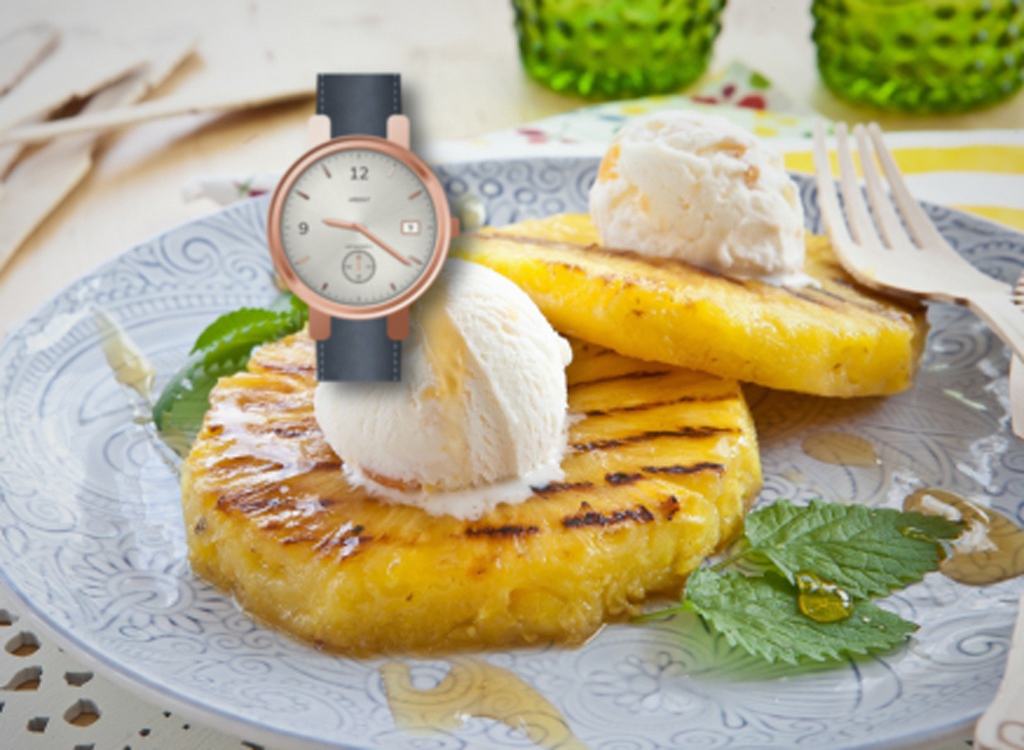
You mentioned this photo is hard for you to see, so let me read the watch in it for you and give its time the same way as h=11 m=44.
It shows h=9 m=21
